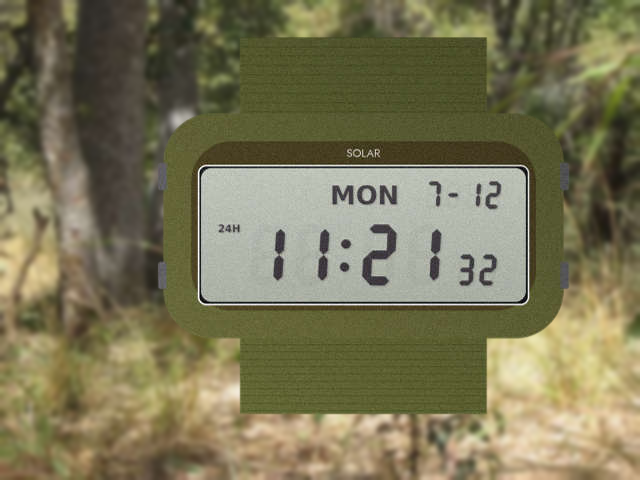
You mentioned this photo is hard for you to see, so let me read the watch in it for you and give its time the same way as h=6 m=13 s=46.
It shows h=11 m=21 s=32
